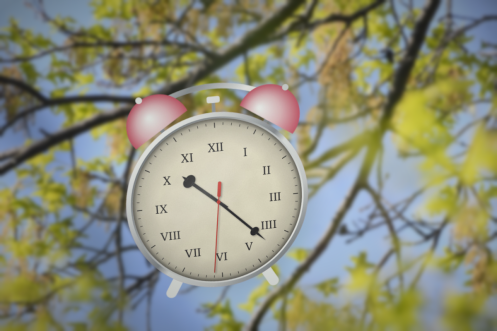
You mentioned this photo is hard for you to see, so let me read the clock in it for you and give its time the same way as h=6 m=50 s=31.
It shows h=10 m=22 s=31
